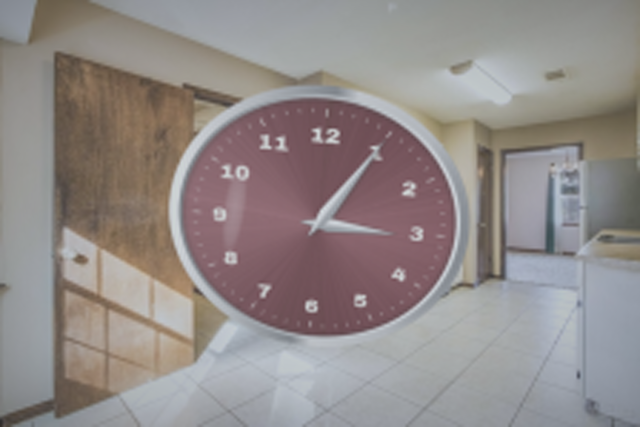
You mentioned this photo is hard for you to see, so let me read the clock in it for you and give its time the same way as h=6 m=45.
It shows h=3 m=5
